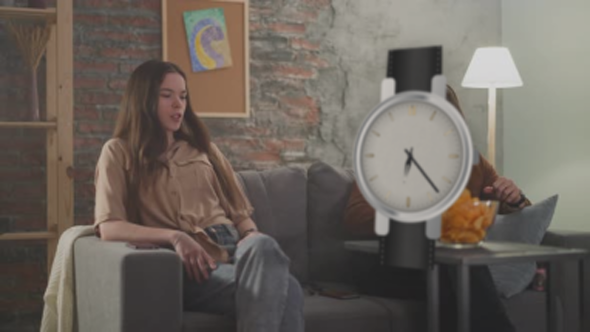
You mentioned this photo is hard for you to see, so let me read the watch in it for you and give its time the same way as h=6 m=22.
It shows h=6 m=23
